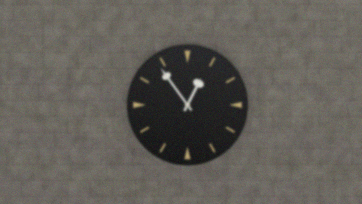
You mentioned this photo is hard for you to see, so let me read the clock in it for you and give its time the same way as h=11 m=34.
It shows h=12 m=54
